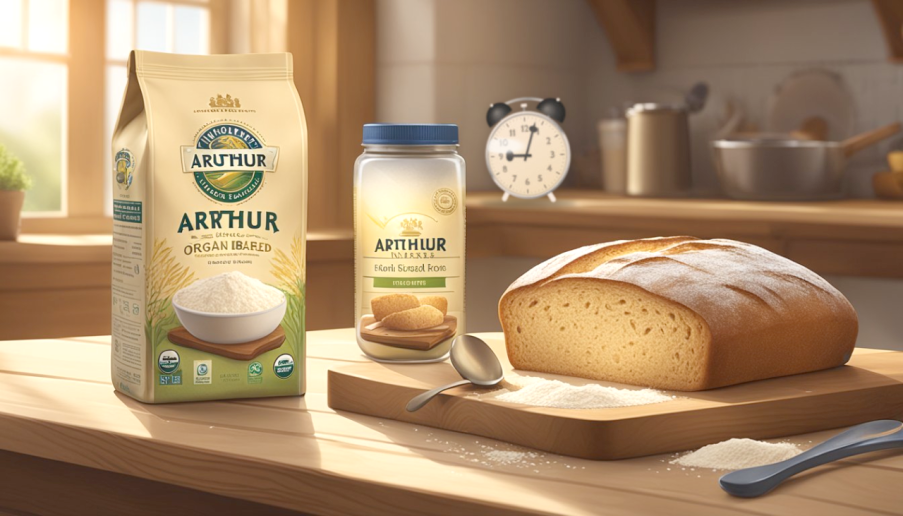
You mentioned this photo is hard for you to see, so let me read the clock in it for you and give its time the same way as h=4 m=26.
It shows h=9 m=3
